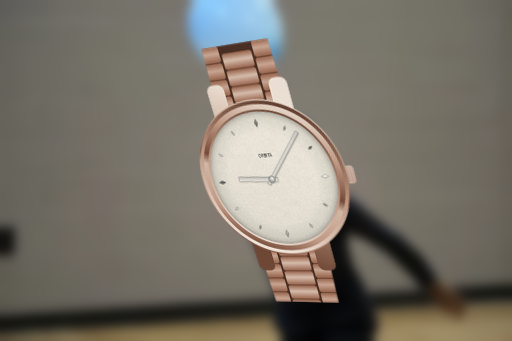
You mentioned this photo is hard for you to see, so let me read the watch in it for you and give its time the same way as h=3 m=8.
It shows h=9 m=7
